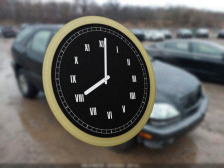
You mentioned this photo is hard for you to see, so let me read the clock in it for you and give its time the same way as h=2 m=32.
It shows h=8 m=1
